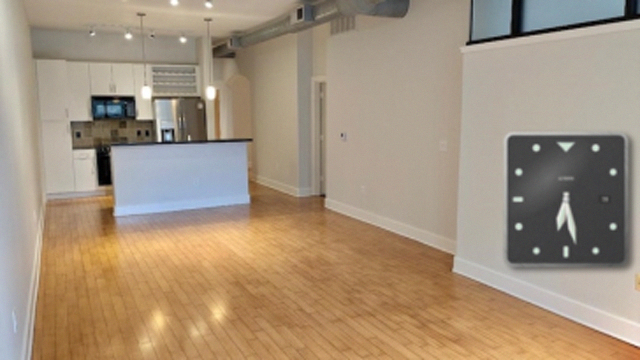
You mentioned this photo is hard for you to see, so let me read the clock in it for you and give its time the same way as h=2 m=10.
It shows h=6 m=28
